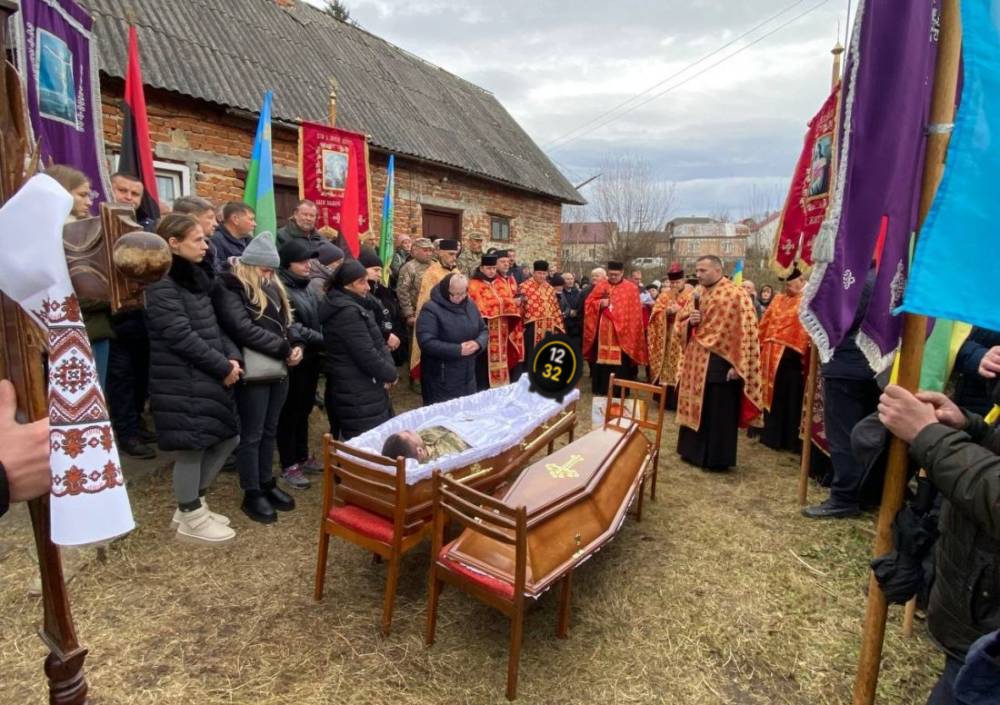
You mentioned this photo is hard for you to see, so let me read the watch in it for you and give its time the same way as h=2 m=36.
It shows h=12 m=32
